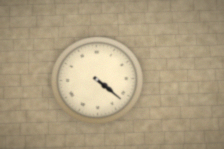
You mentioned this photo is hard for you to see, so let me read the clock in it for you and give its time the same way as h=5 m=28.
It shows h=4 m=22
